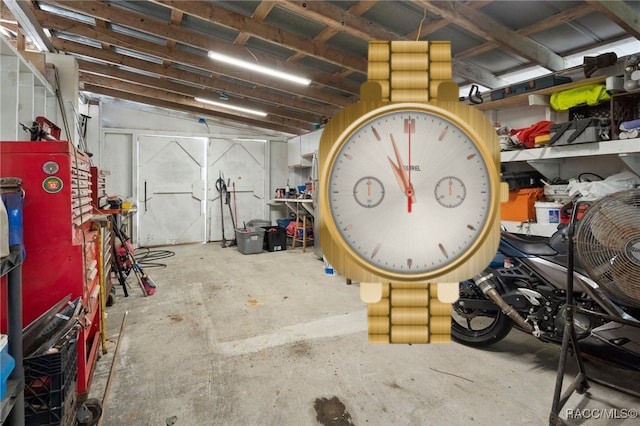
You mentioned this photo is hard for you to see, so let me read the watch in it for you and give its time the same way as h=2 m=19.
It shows h=10 m=57
